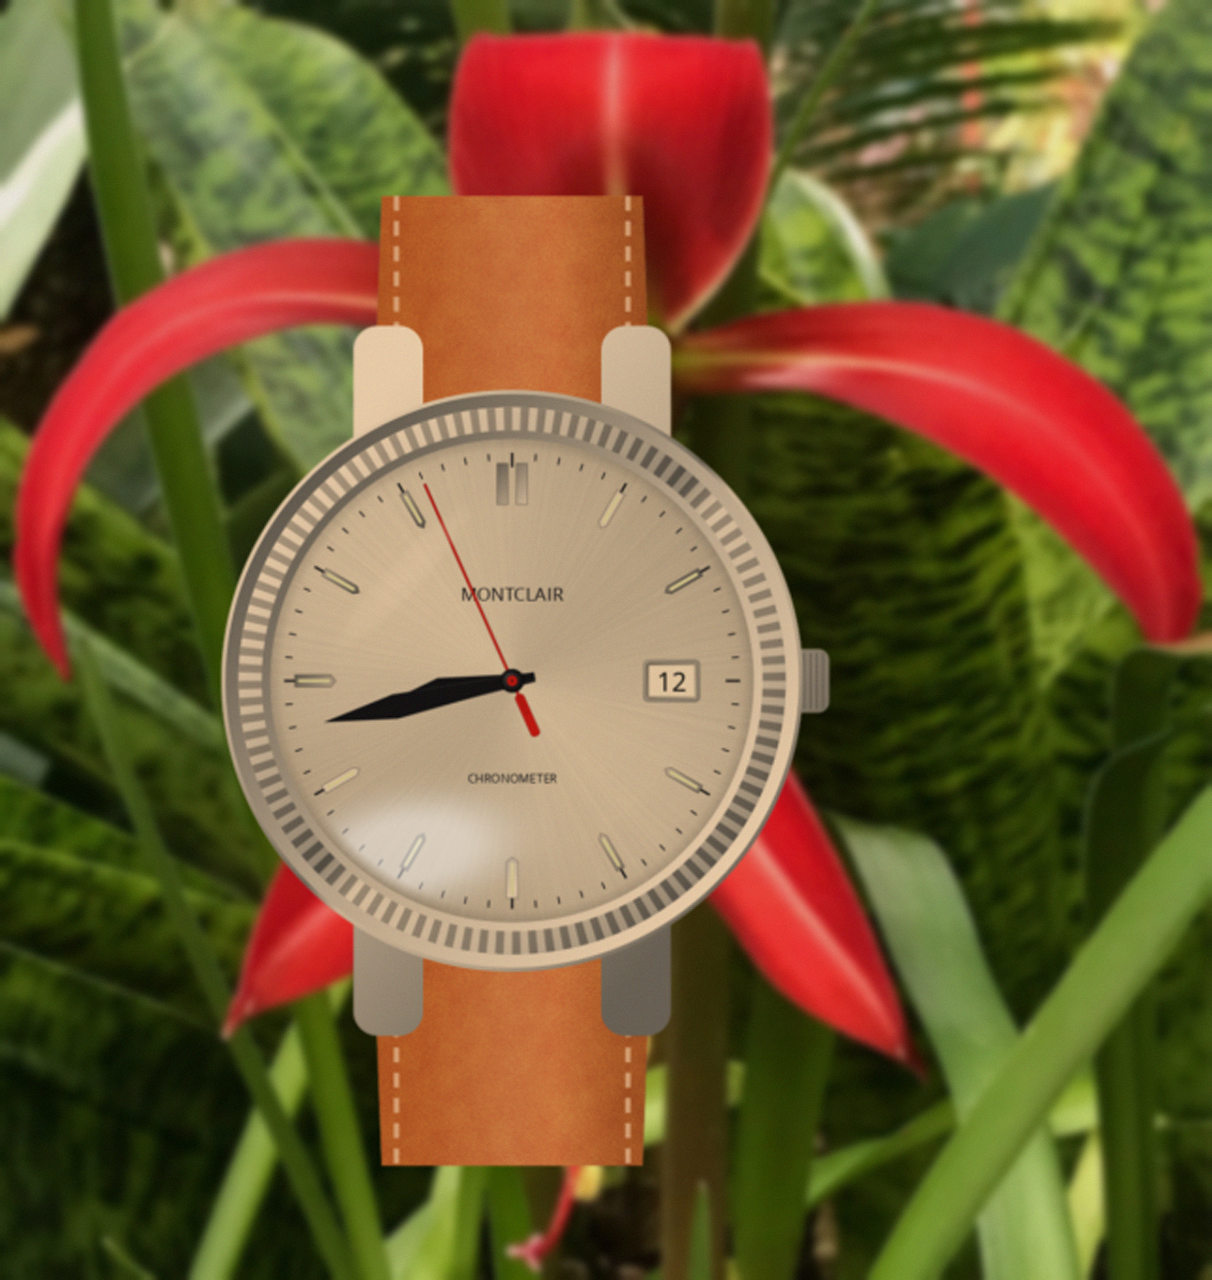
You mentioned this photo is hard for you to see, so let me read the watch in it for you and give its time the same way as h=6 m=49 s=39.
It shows h=8 m=42 s=56
